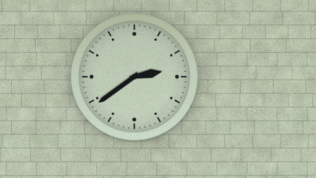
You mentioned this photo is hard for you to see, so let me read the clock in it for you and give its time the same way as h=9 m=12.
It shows h=2 m=39
